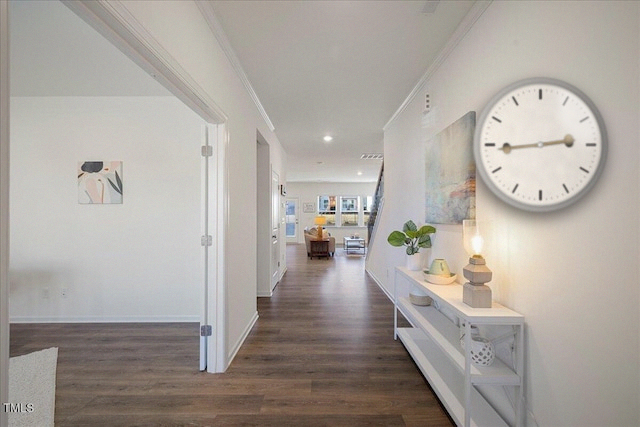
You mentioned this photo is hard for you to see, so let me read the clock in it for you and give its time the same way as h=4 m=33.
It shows h=2 m=44
